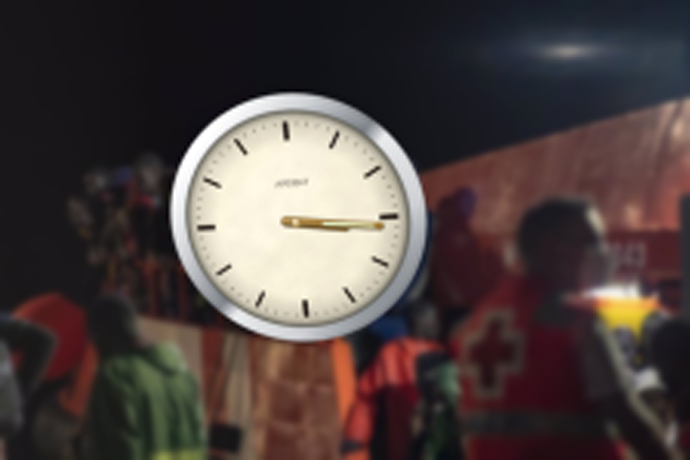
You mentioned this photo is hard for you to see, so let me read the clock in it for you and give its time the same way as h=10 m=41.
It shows h=3 m=16
